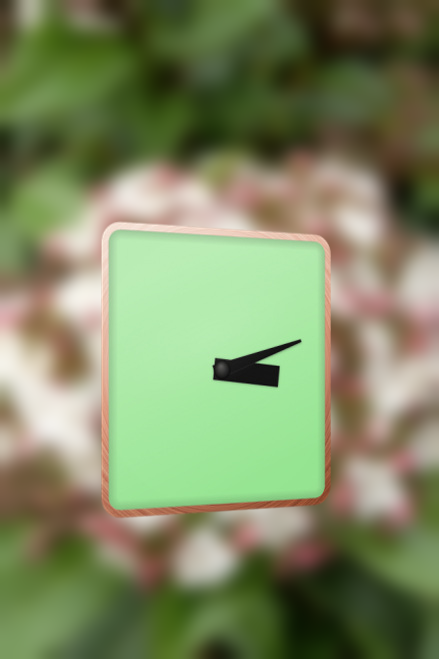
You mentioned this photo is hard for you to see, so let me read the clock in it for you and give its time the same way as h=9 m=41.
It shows h=3 m=12
